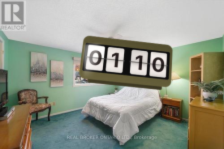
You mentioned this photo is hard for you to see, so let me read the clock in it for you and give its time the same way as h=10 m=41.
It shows h=1 m=10
